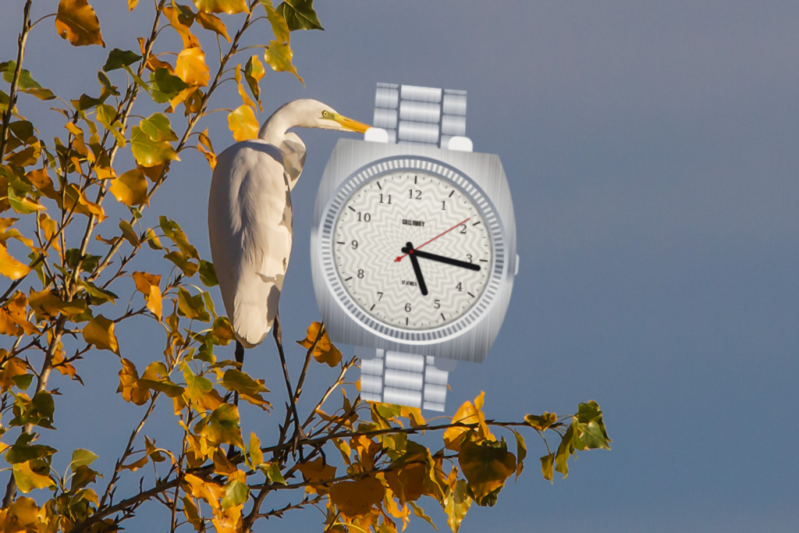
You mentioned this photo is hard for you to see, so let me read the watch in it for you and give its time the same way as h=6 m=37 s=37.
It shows h=5 m=16 s=9
